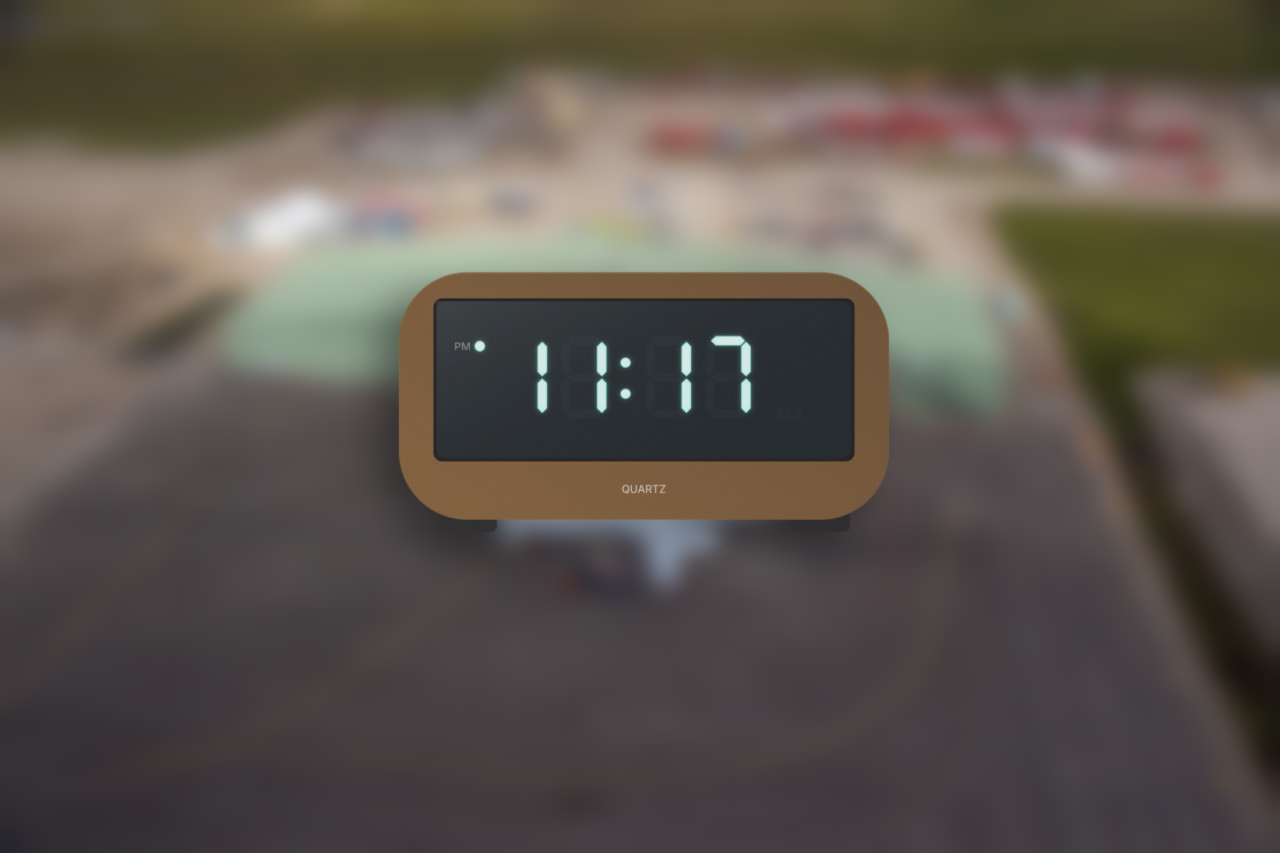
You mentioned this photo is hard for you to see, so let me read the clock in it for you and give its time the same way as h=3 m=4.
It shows h=11 m=17
